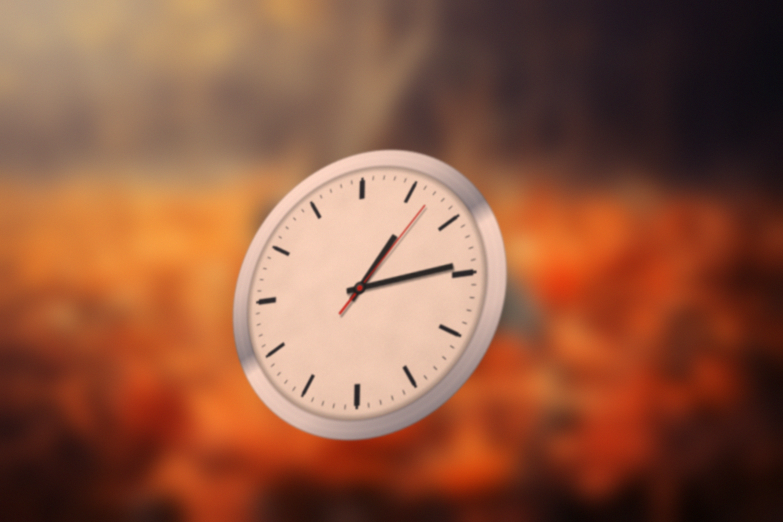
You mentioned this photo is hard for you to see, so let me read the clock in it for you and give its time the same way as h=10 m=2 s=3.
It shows h=1 m=14 s=7
